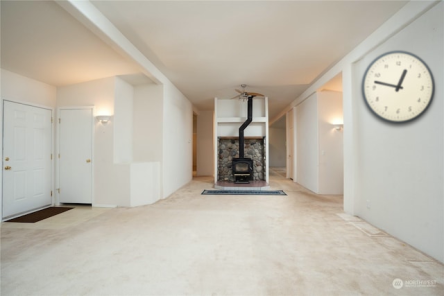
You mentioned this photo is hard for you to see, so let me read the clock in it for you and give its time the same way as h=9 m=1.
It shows h=12 m=47
